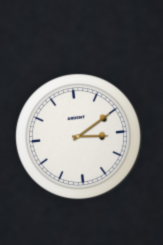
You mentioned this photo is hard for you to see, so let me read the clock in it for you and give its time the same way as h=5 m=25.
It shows h=3 m=10
